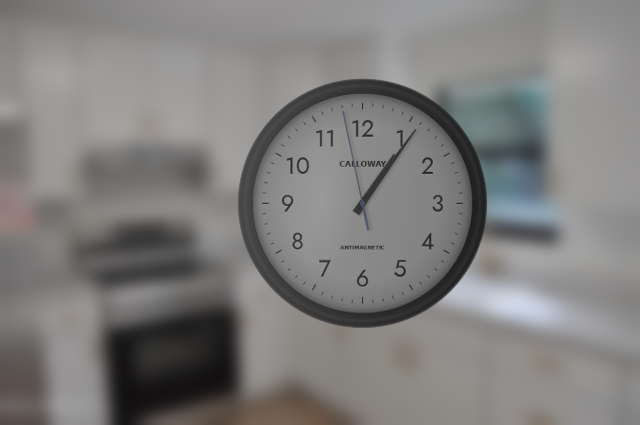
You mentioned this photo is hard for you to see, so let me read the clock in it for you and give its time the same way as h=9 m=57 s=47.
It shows h=1 m=5 s=58
